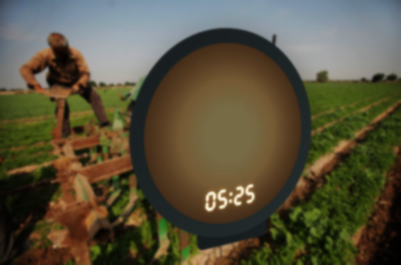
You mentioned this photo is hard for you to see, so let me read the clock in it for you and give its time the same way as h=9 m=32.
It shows h=5 m=25
